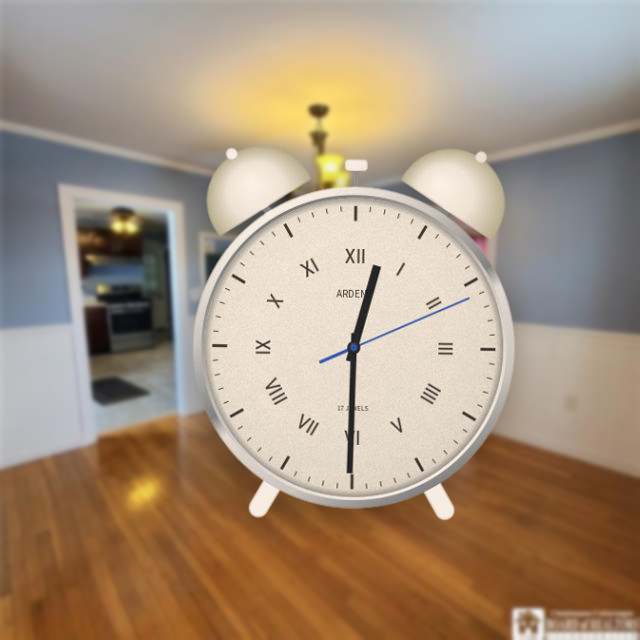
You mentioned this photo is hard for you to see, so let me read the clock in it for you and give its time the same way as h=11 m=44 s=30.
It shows h=12 m=30 s=11
